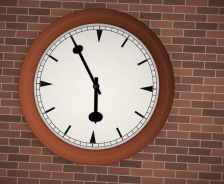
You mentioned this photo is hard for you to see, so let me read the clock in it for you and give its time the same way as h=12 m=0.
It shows h=5 m=55
